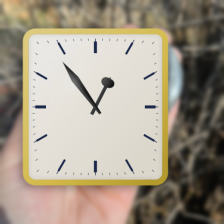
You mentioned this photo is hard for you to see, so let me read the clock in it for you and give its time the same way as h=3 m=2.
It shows h=12 m=54
